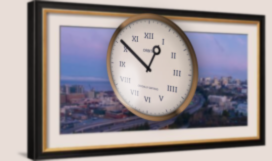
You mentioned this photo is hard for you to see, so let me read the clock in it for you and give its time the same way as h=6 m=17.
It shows h=12 m=51
